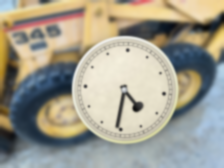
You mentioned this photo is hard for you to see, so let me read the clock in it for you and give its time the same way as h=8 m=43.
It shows h=4 m=31
